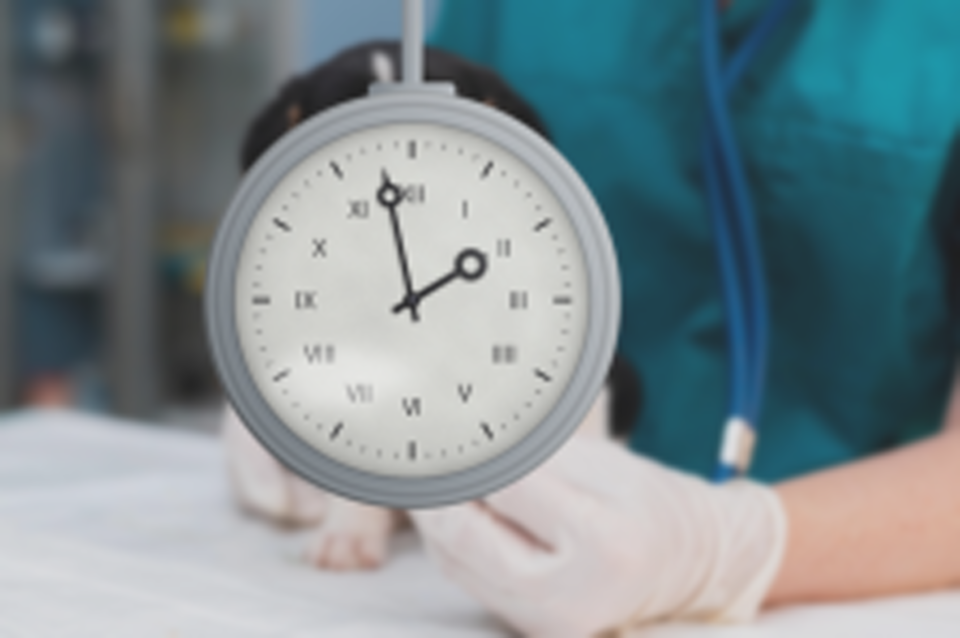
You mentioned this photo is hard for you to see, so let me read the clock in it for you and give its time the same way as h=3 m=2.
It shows h=1 m=58
